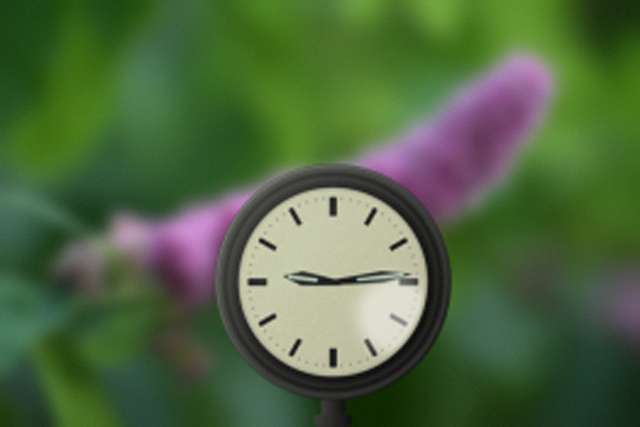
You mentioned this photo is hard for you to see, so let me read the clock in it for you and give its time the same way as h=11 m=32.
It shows h=9 m=14
